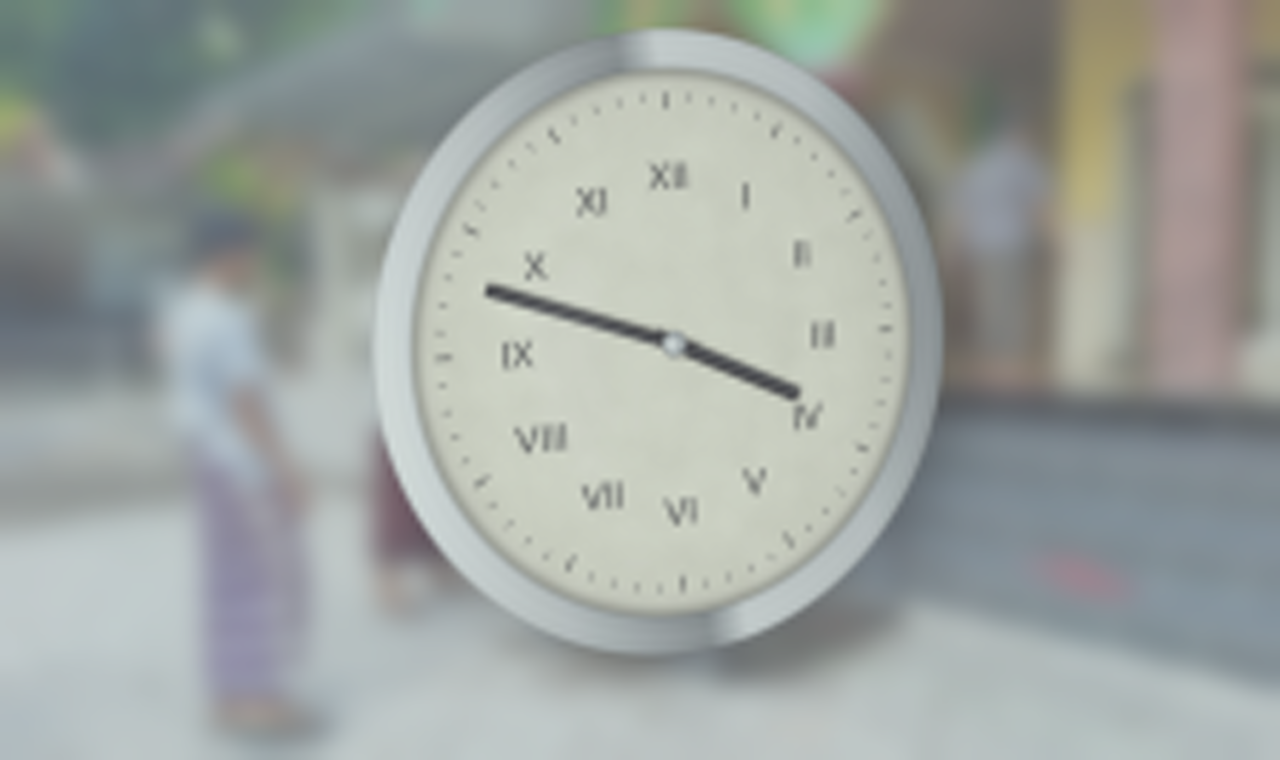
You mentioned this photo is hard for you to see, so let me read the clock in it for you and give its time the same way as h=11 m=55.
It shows h=3 m=48
